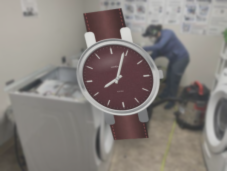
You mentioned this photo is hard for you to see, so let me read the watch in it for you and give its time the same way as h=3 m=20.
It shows h=8 m=4
